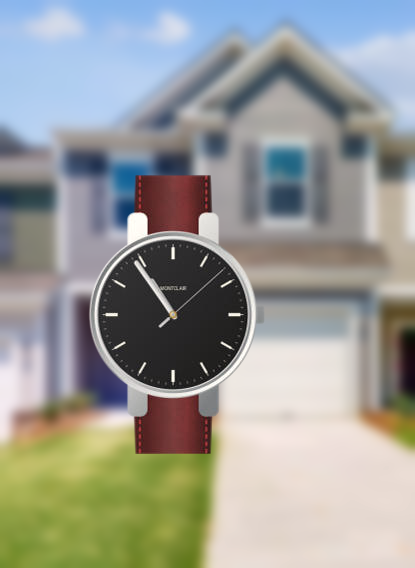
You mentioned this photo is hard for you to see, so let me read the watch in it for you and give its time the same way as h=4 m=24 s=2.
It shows h=10 m=54 s=8
